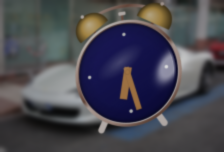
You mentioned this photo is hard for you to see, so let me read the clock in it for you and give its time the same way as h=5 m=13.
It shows h=6 m=28
